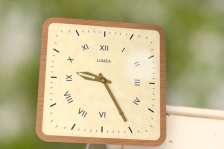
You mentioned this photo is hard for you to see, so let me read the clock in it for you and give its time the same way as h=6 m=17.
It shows h=9 m=25
